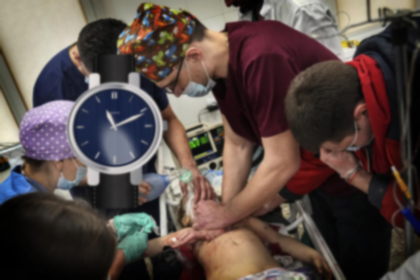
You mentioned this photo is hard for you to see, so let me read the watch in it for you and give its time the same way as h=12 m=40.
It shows h=11 m=11
